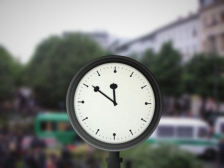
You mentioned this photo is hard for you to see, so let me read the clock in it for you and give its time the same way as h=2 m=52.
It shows h=11 m=51
